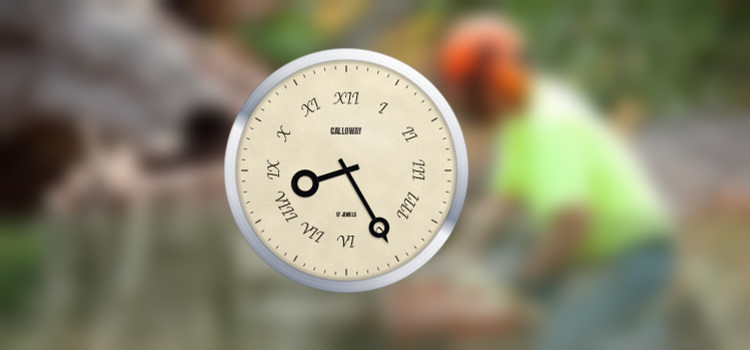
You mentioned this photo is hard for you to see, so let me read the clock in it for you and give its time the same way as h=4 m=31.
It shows h=8 m=25
